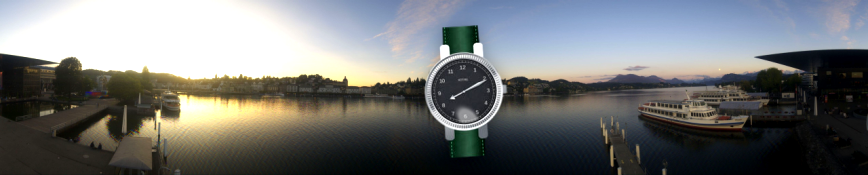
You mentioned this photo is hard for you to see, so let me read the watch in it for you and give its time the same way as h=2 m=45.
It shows h=8 m=11
